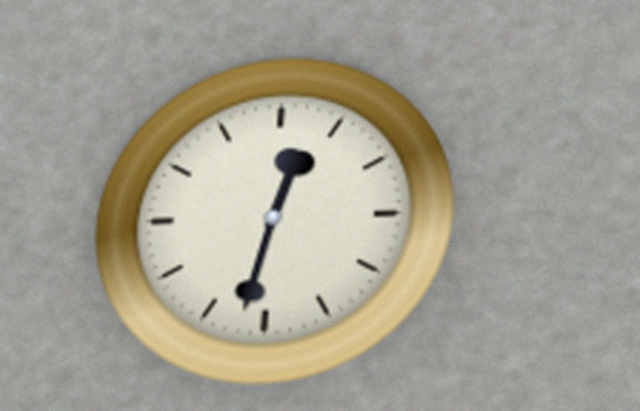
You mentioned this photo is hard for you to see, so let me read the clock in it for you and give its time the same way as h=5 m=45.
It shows h=12 m=32
